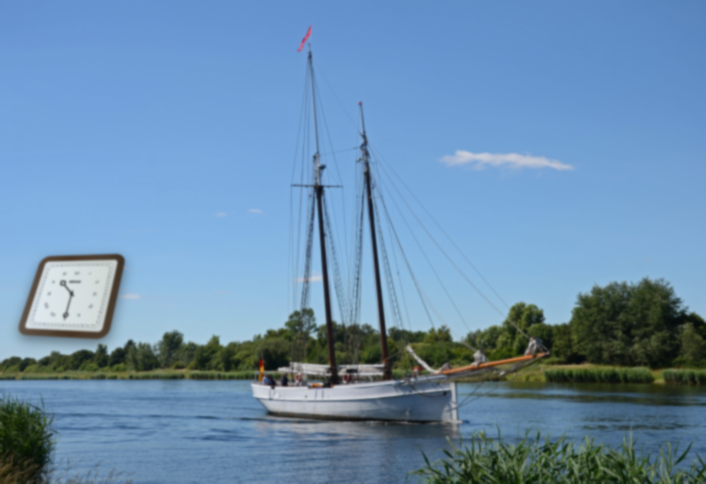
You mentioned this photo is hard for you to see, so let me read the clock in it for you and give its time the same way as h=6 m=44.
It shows h=10 m=30
